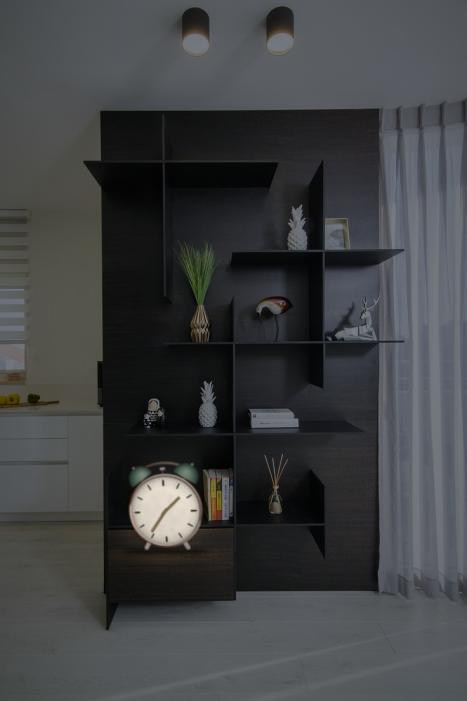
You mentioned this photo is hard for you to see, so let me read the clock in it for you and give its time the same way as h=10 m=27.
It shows h=1 m=36
